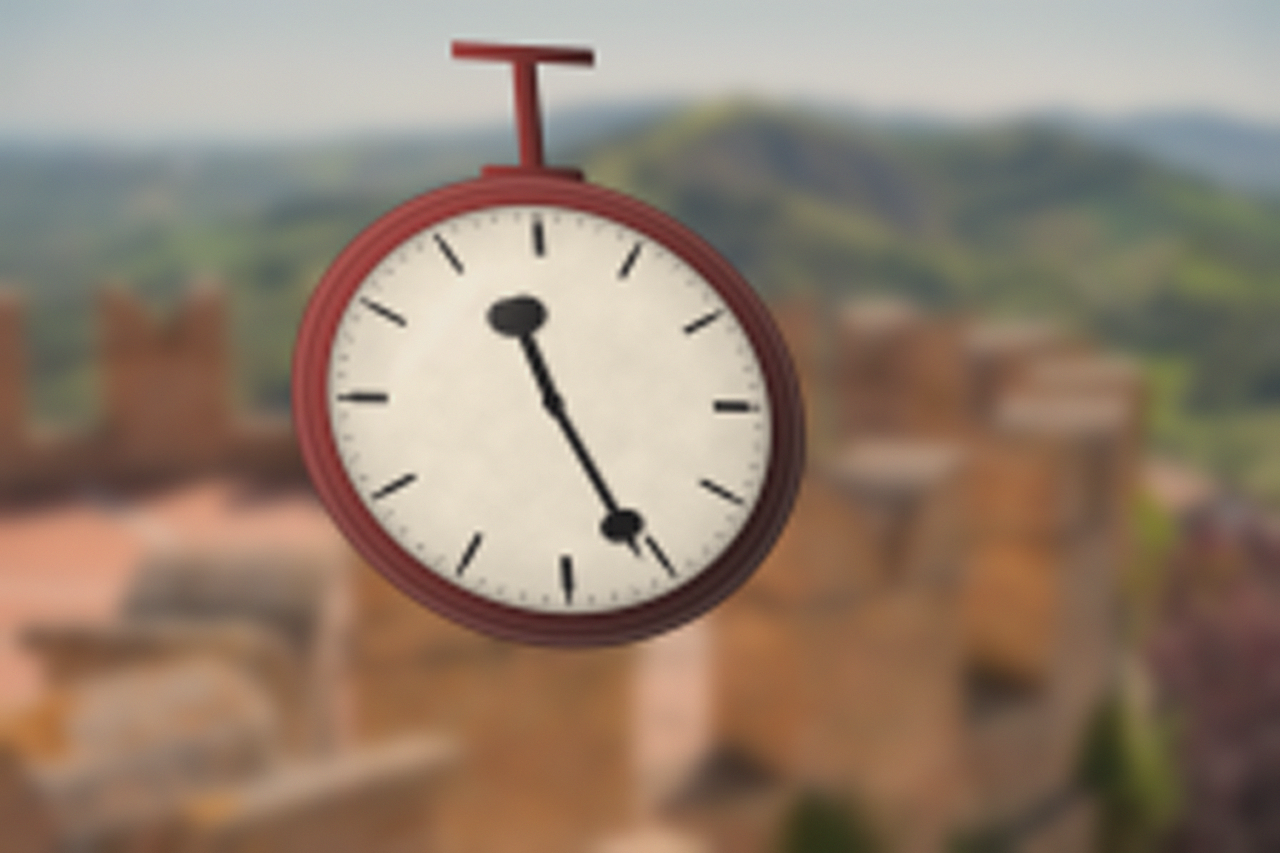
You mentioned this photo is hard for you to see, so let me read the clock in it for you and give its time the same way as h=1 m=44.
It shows h=11 m=26
